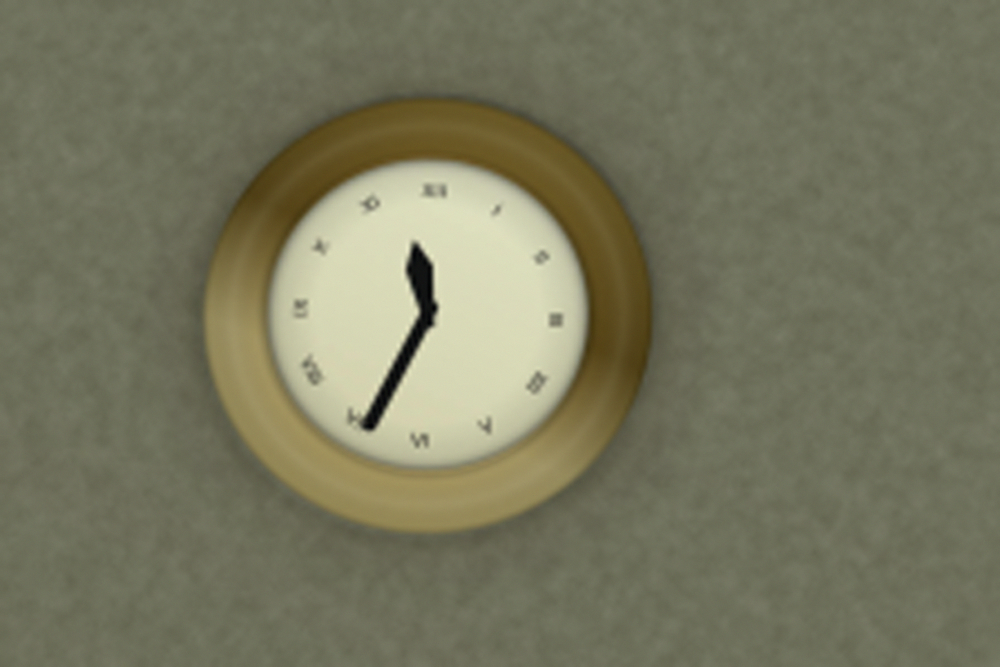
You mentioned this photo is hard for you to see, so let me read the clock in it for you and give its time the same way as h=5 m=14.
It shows h=11 m=34
